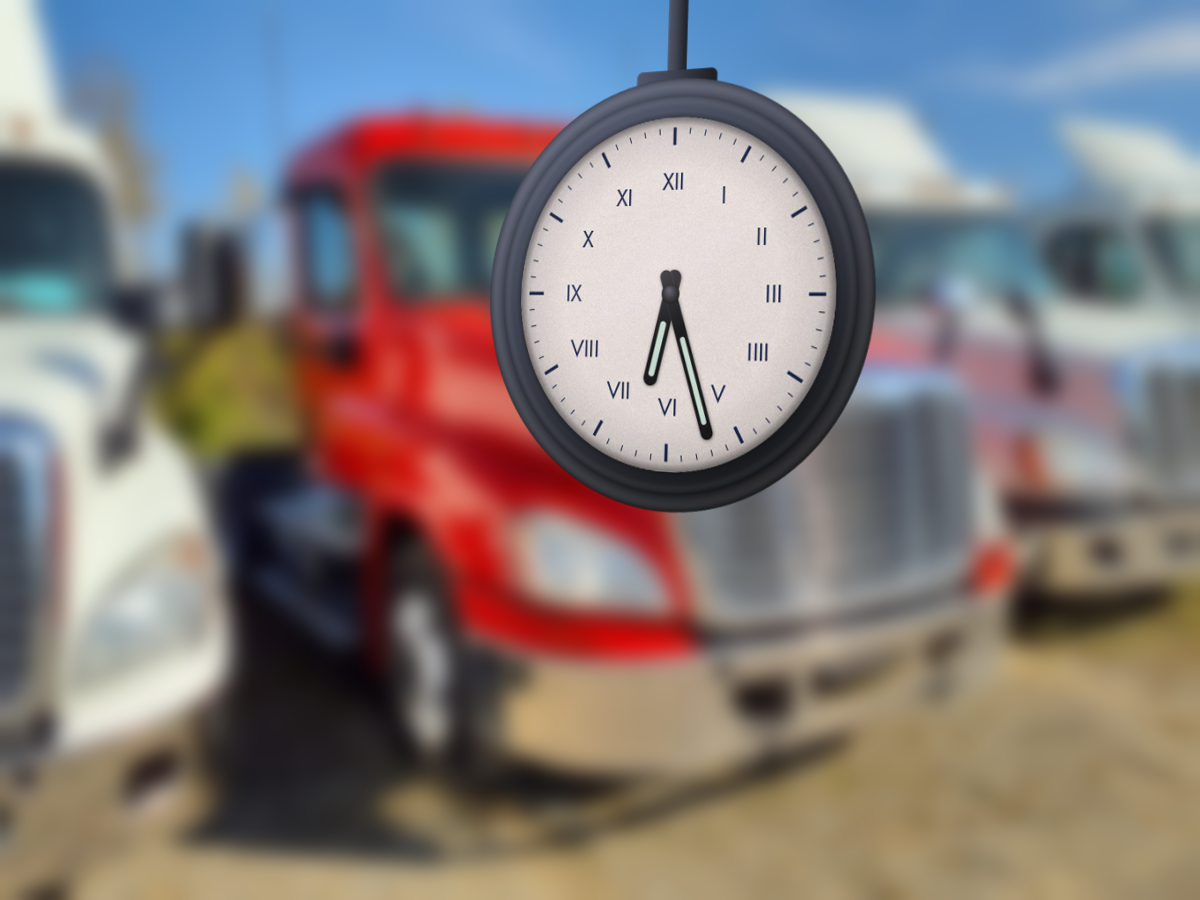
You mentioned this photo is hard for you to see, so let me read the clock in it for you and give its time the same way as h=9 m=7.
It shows h=6 m=27
